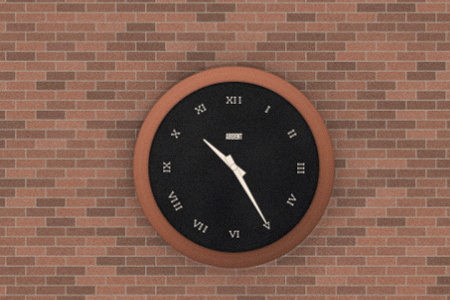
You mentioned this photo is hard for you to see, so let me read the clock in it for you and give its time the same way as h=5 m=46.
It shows h=10 m=25
